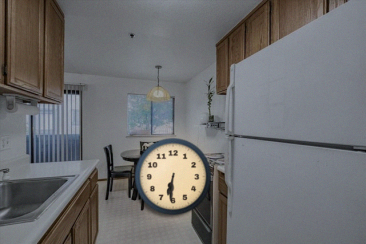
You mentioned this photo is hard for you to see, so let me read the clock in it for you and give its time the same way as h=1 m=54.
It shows h=6 m=31
